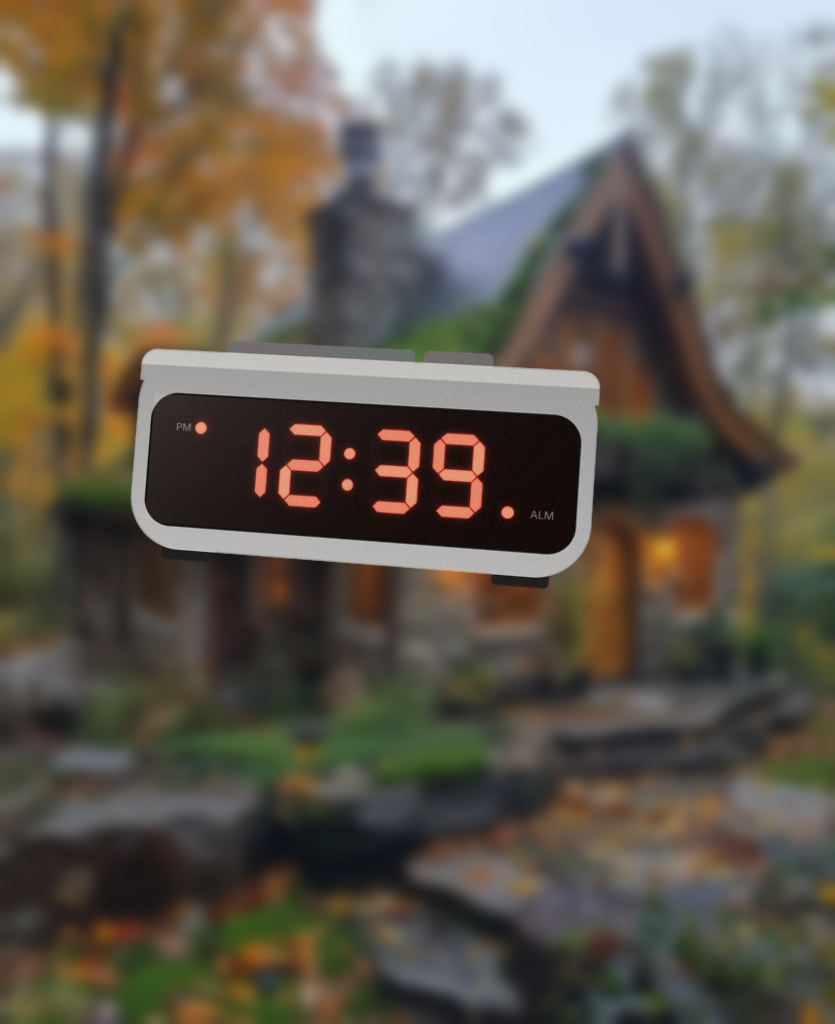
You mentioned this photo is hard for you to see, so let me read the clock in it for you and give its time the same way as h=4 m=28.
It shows h=12 m=39
